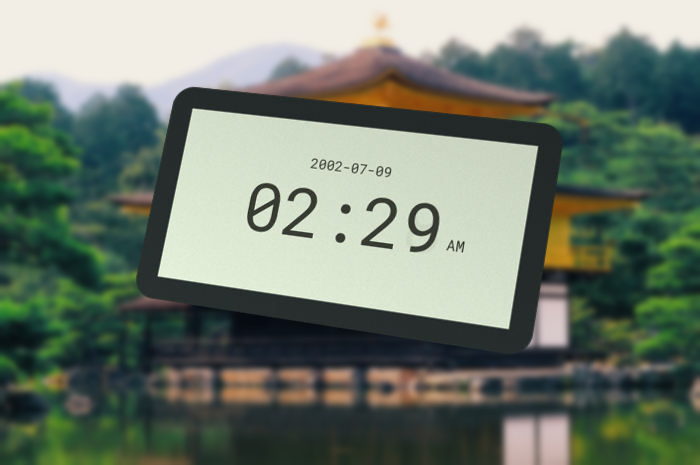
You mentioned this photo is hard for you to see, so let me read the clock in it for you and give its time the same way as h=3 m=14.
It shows h=2 m=29
